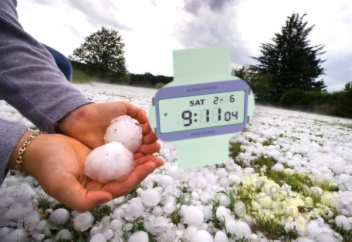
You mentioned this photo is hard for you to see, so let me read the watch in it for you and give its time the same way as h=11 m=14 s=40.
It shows h=9 m=11 s=4
